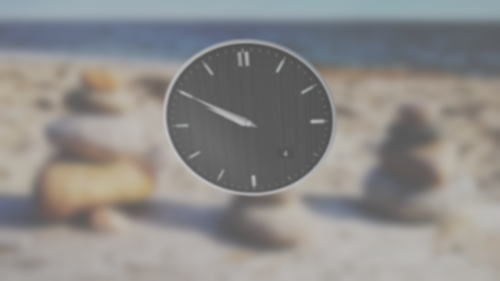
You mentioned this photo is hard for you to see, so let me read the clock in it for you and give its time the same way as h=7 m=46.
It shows h=9 m=50
